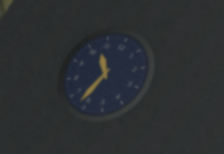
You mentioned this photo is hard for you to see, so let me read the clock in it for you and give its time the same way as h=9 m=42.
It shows h=10 m=32
